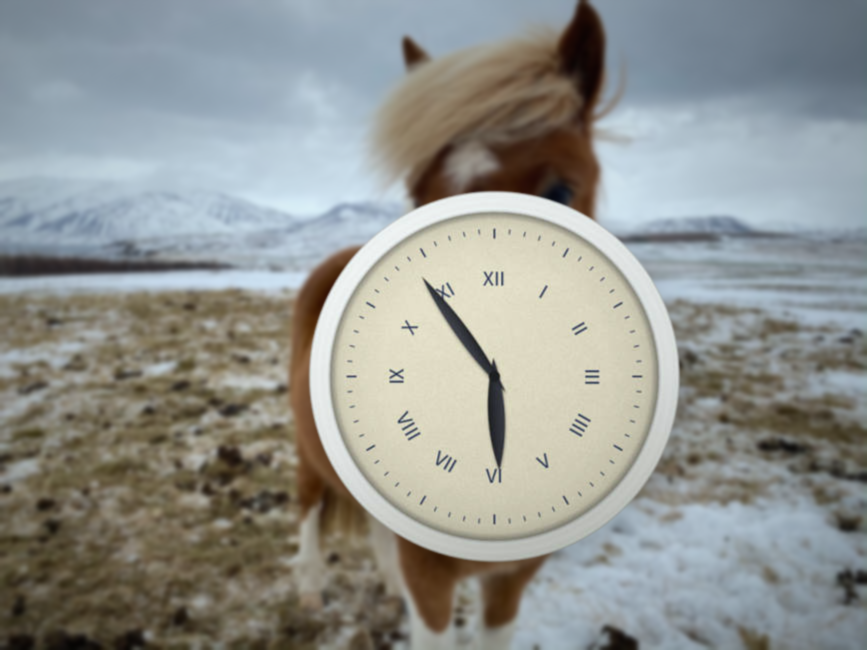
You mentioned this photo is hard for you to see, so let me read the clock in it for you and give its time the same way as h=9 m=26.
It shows h=5 m=54
